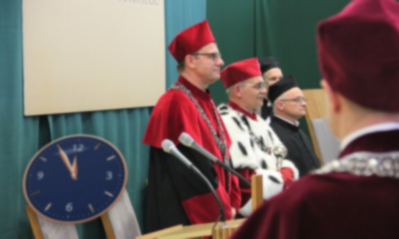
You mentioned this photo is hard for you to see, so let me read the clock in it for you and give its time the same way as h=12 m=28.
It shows h=11 m=55
